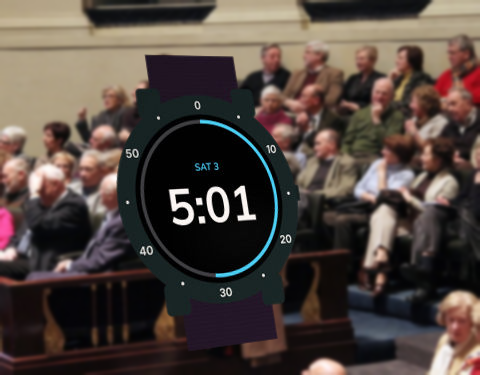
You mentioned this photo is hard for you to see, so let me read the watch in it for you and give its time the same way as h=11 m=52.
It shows h=5 m=1
